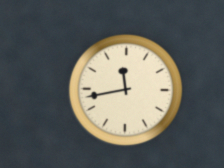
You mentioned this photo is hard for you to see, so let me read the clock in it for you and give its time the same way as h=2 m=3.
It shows h=11 m=43
